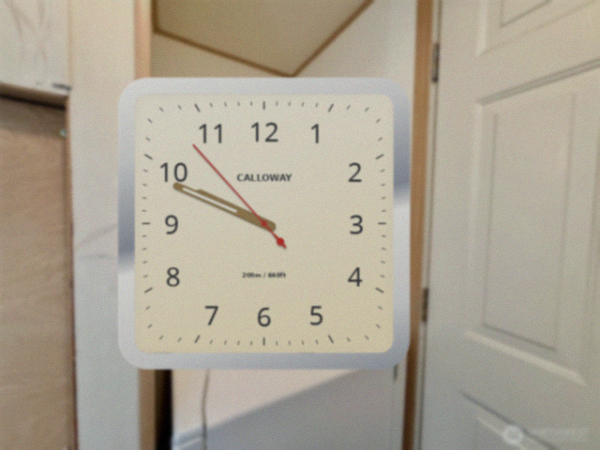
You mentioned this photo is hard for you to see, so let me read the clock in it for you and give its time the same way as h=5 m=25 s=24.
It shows h=9 m=48 s=53
